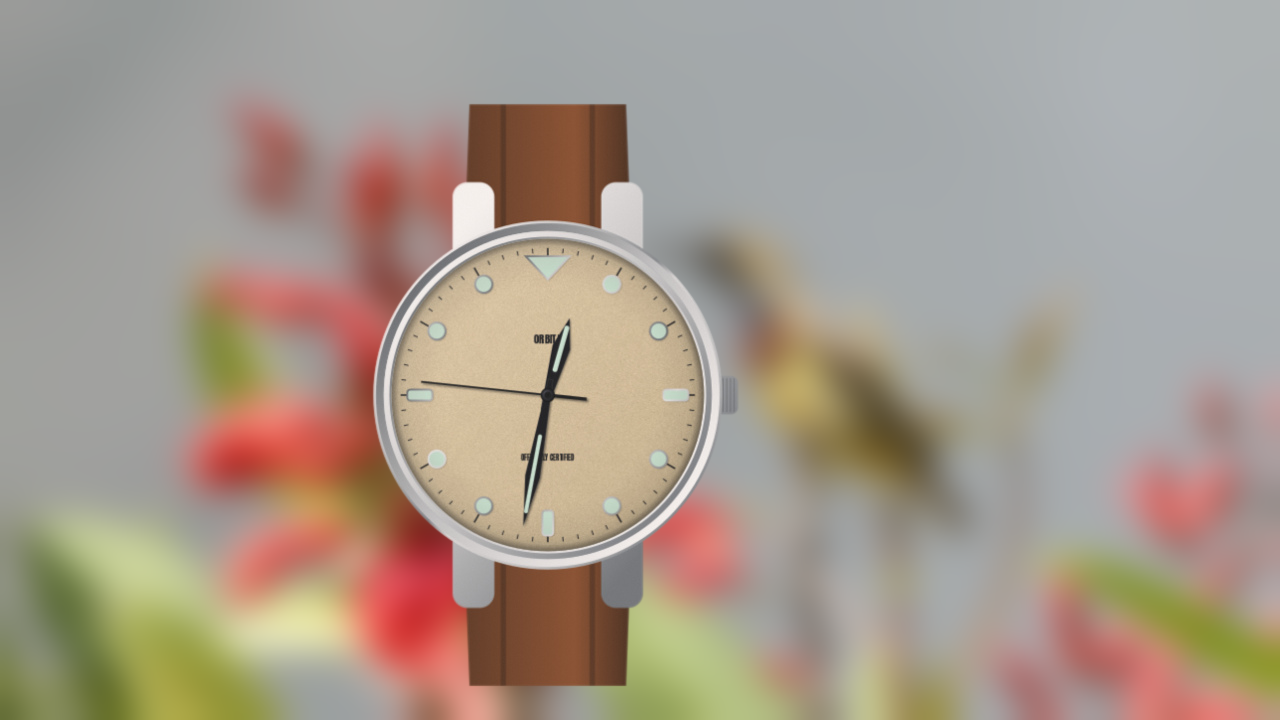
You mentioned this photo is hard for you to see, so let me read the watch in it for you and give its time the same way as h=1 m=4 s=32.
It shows h=12 m=31 s=46
